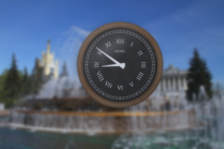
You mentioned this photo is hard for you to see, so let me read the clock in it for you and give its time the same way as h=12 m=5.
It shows h=8 m=51
